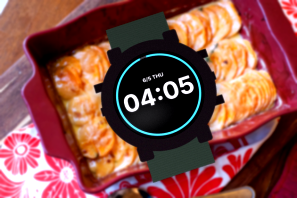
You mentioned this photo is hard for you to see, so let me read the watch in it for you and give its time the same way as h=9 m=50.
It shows h=4 m=5
